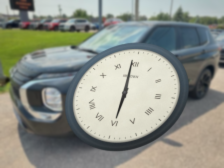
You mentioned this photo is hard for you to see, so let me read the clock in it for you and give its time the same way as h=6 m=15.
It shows h=5 m=59
